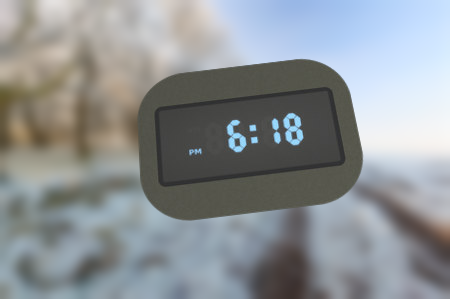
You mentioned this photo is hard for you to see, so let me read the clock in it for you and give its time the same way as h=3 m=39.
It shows h=6 m=18
